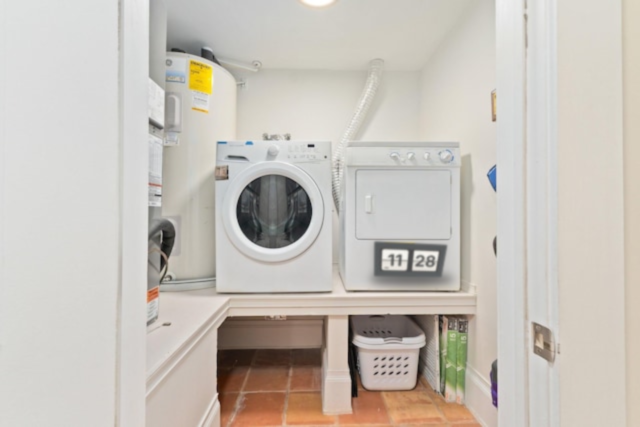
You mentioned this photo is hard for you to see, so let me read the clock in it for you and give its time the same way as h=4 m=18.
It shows h=11 m=28
